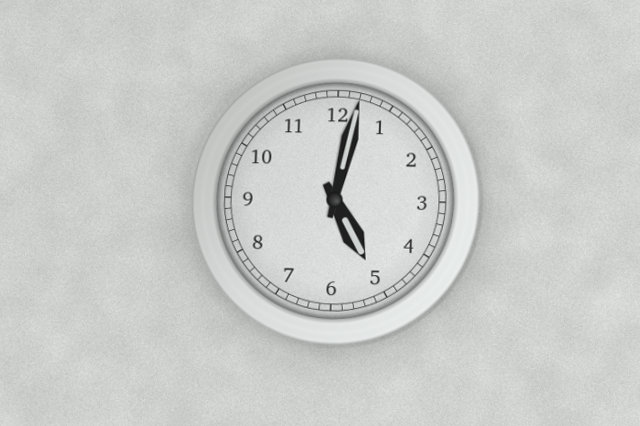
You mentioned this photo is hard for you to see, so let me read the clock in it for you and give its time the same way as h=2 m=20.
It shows h=5 m=2
